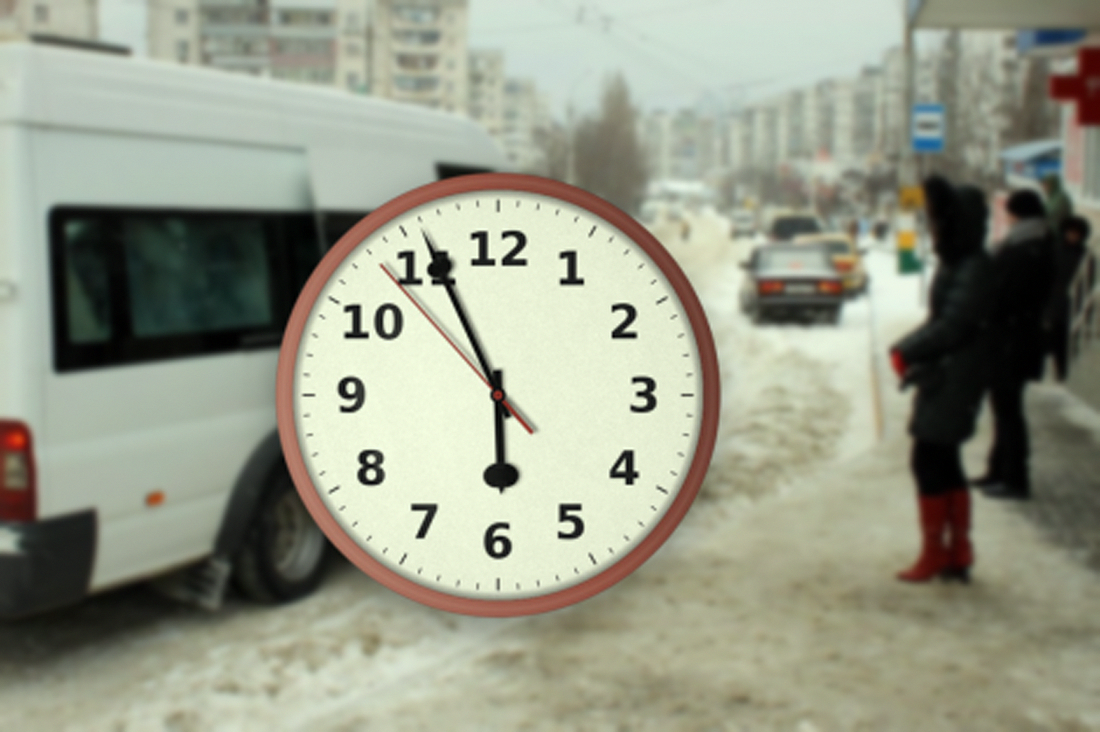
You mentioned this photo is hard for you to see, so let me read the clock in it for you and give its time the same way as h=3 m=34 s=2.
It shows h=5 m=55 s=53
